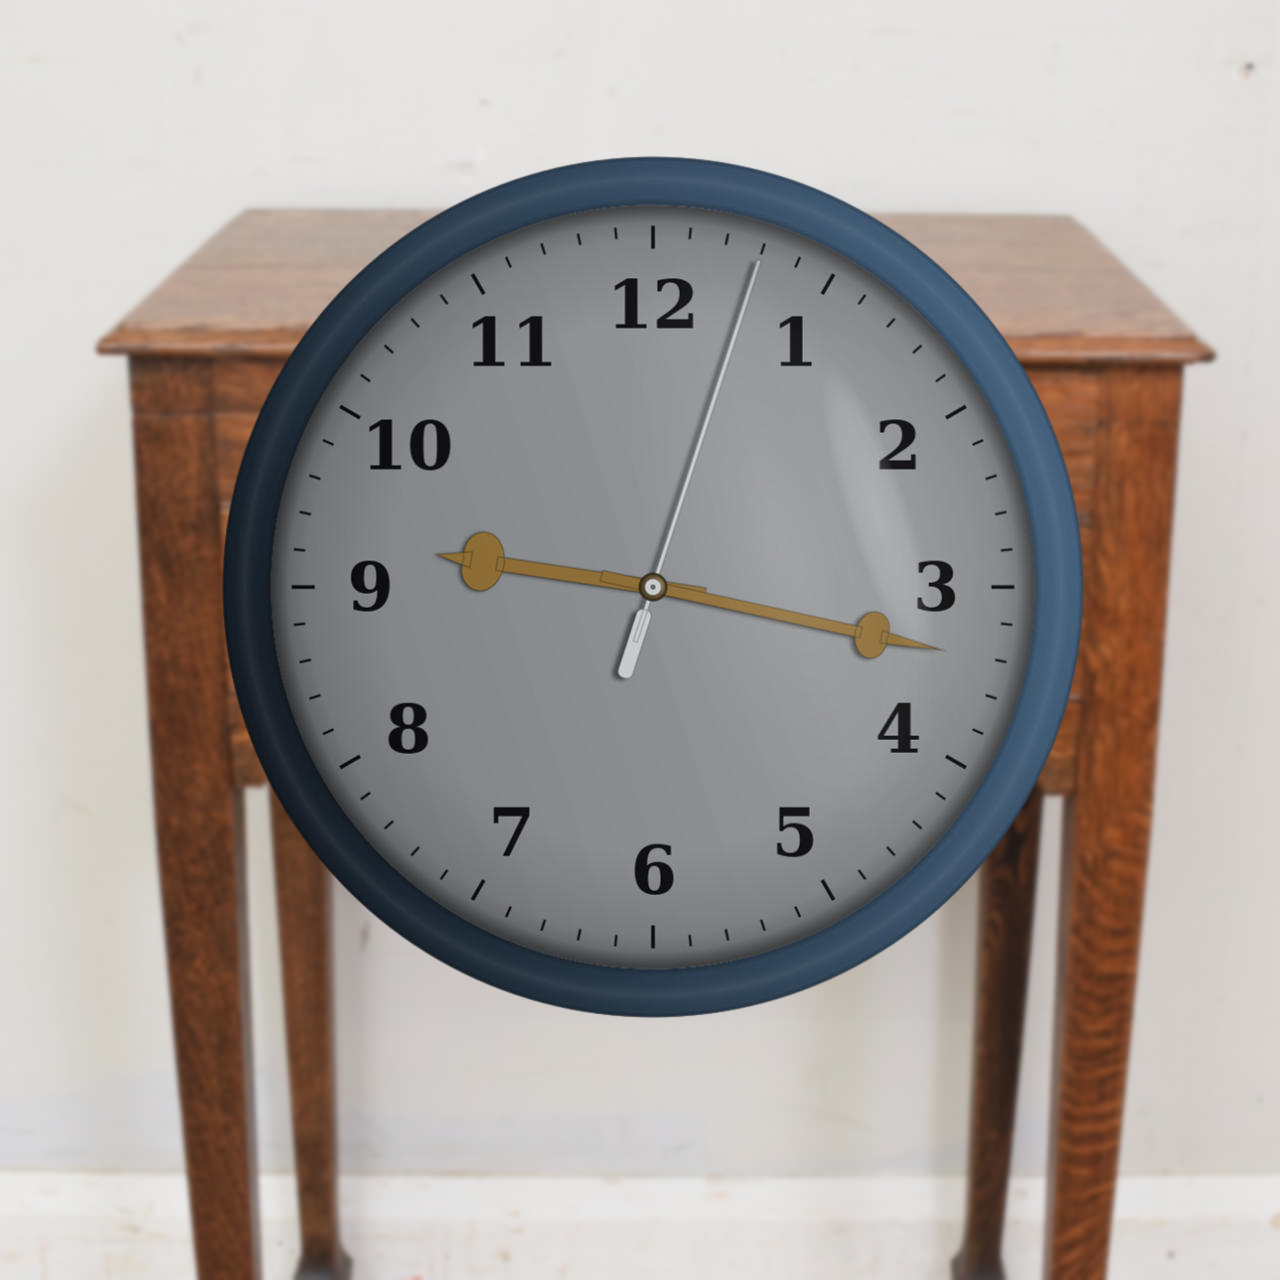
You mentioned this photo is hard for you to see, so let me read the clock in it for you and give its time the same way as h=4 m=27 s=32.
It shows h=9 m=17 s=3
